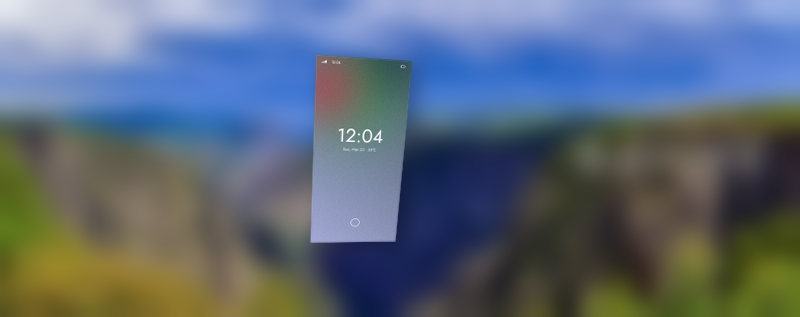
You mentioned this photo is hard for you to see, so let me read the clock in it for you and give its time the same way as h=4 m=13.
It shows h=12 m=4
